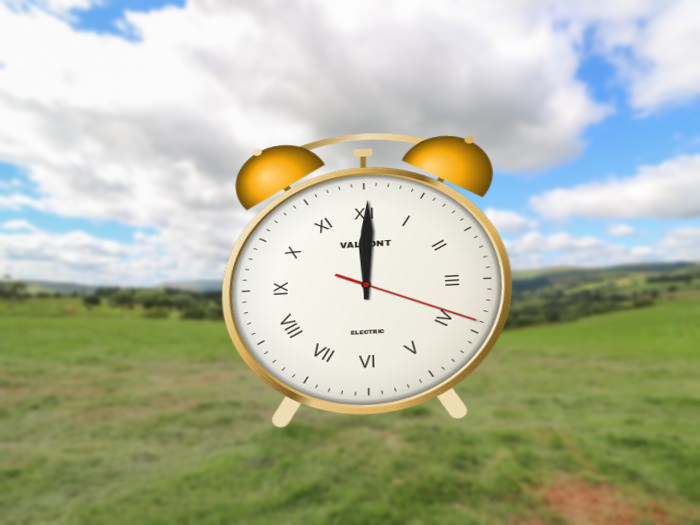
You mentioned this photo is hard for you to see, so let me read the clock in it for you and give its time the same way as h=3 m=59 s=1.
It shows h=12 m=0 s=19
